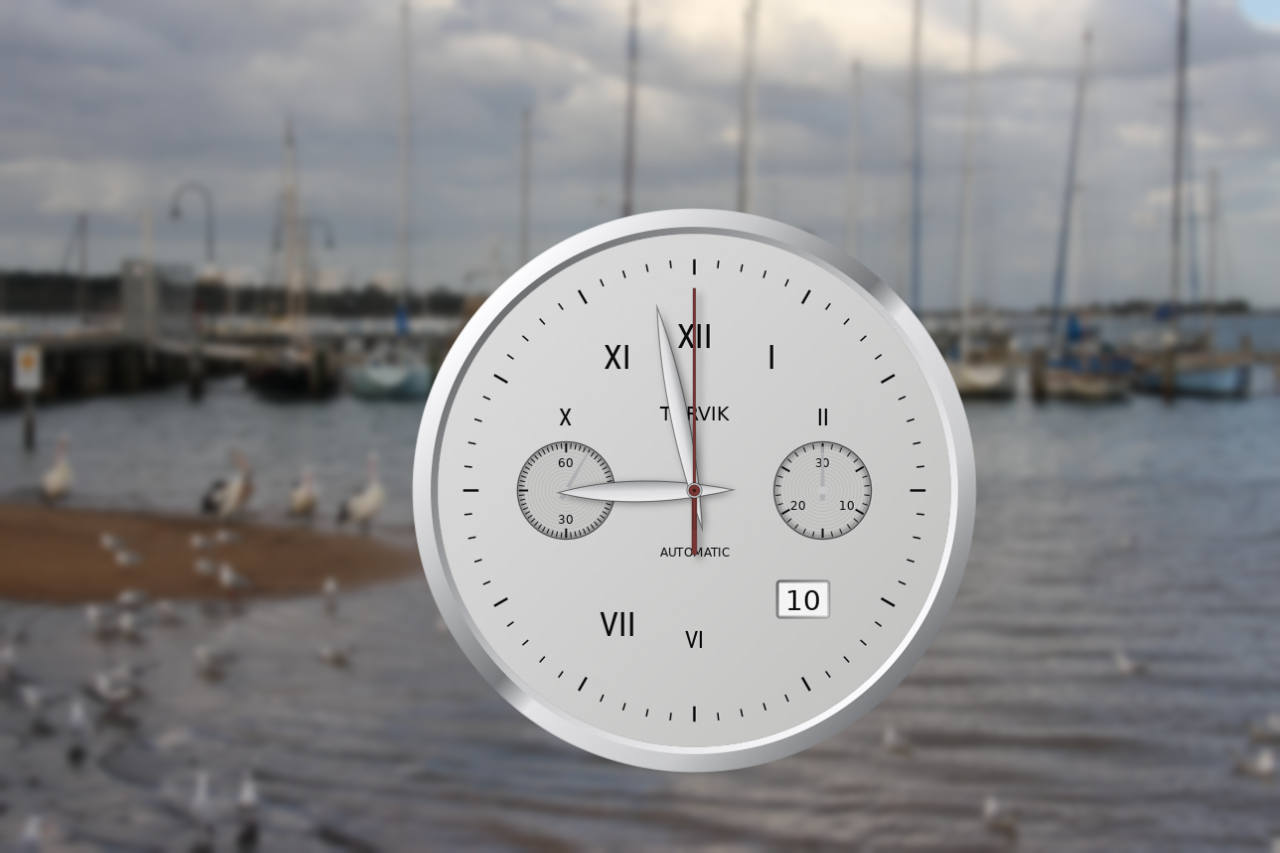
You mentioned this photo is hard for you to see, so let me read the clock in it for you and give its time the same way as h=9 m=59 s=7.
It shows h=8 m=58 s=5
